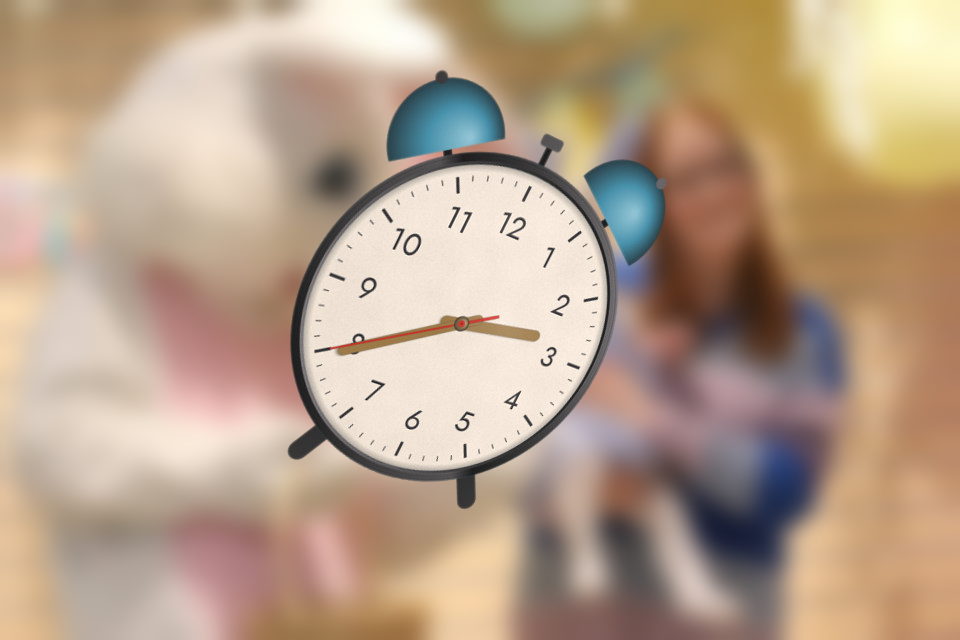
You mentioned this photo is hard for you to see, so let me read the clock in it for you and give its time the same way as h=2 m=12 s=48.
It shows h=2 m=39 s=40
